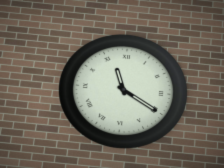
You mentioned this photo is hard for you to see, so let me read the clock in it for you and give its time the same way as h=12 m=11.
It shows h=11 m=20
